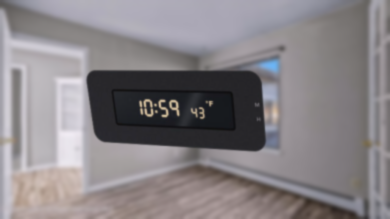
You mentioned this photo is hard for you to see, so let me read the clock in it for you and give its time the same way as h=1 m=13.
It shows h=10 m=59
